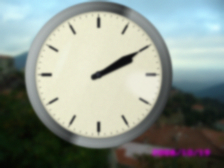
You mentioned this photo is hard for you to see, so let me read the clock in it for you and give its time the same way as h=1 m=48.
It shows h=2 m=10
